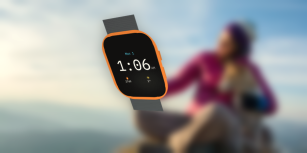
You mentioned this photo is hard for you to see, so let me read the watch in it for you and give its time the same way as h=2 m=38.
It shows h=1 m=6
